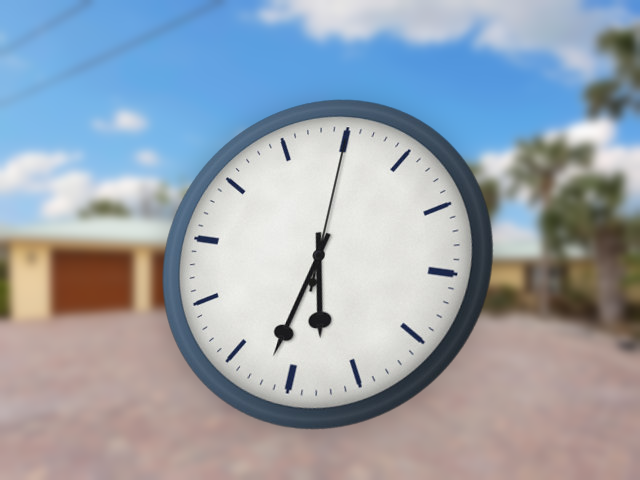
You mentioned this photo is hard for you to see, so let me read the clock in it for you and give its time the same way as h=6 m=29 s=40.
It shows h=5 m=32 s=0
